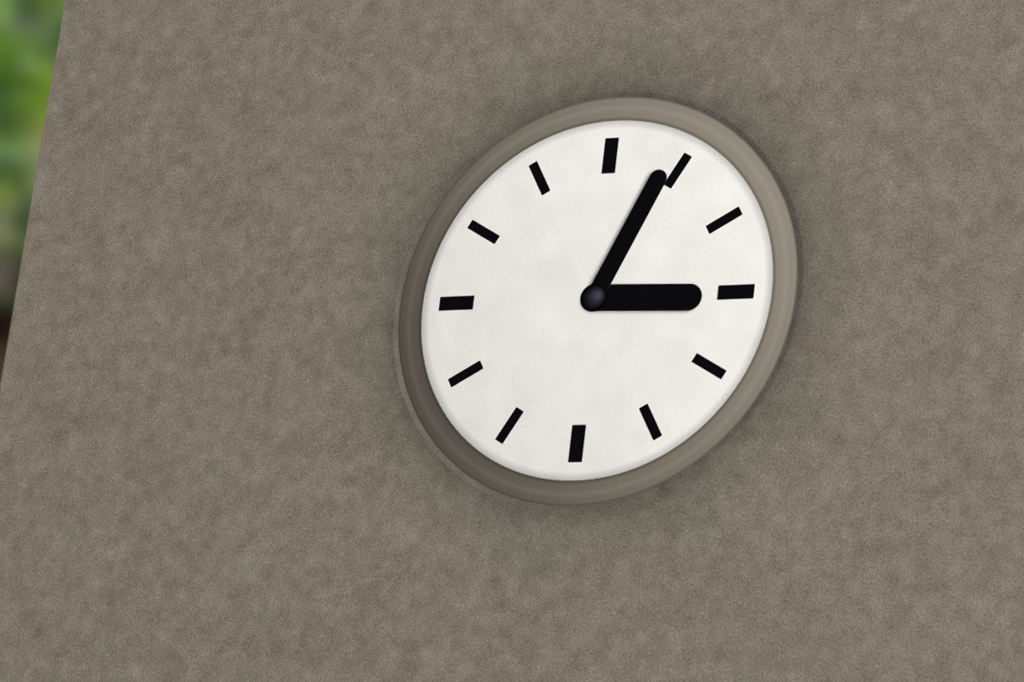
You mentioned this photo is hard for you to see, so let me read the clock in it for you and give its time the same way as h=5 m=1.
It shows h=3 m=4
